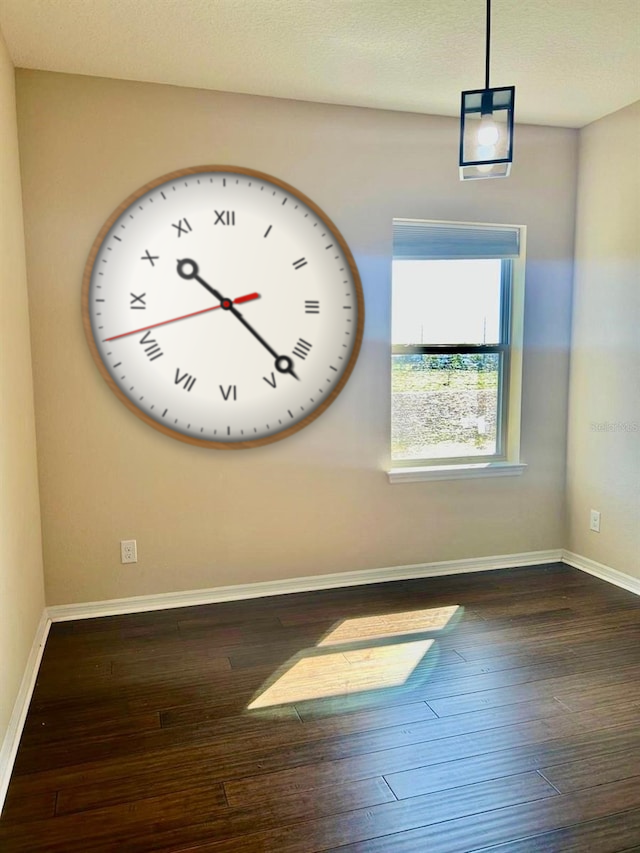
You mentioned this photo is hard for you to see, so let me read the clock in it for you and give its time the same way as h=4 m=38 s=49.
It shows h=10 m=22 s=42
